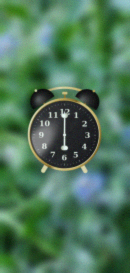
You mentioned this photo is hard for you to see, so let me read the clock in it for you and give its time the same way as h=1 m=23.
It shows h=6 m=0
